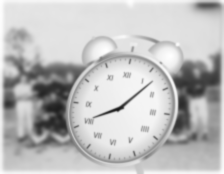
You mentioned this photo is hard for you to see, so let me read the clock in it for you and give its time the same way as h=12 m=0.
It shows h=8 m=7
